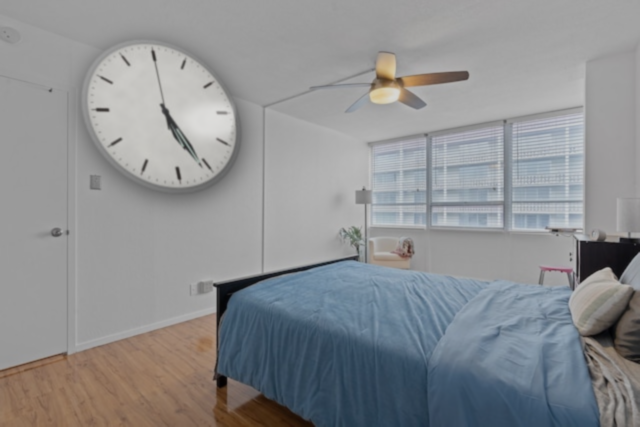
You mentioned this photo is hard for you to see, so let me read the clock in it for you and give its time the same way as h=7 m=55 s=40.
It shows h=5 m=26 s=0
